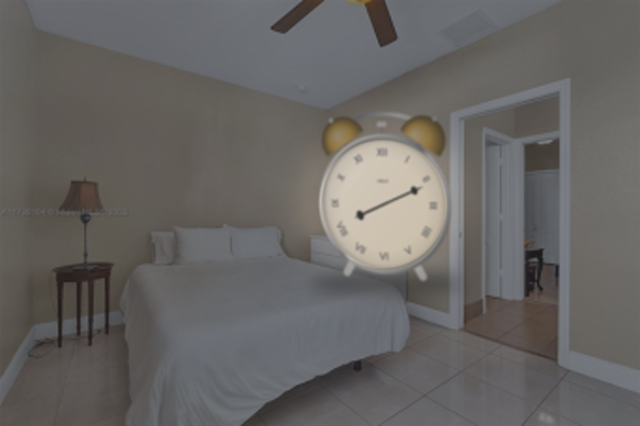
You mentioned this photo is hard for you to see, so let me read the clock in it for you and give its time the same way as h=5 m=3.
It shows h=8 m=11
